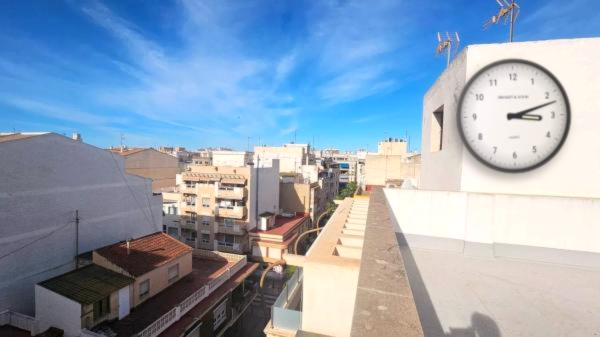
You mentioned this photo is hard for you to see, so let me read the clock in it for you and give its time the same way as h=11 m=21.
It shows h=3 m=12
